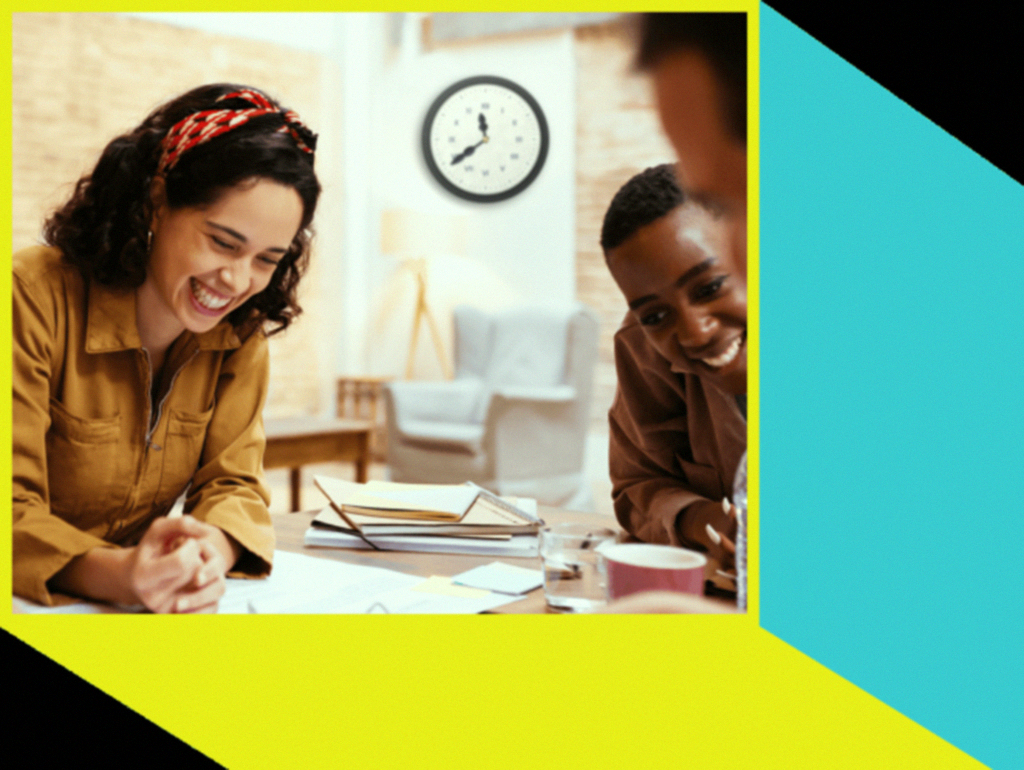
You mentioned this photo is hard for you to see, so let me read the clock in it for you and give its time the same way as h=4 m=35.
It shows h=11 m=39
